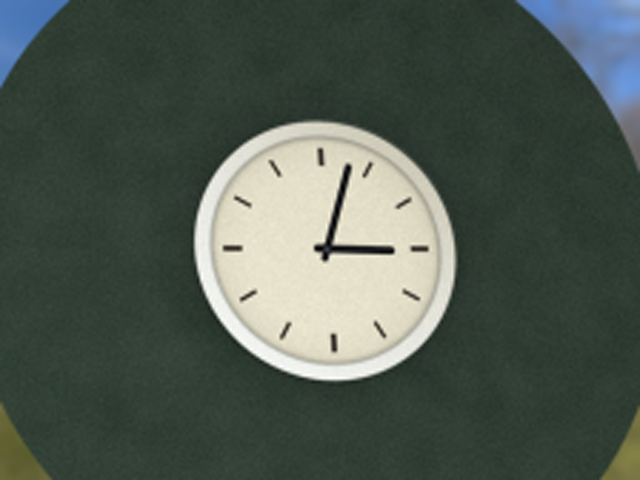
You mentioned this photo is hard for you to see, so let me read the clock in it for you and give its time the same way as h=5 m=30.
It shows h=3 m=3
